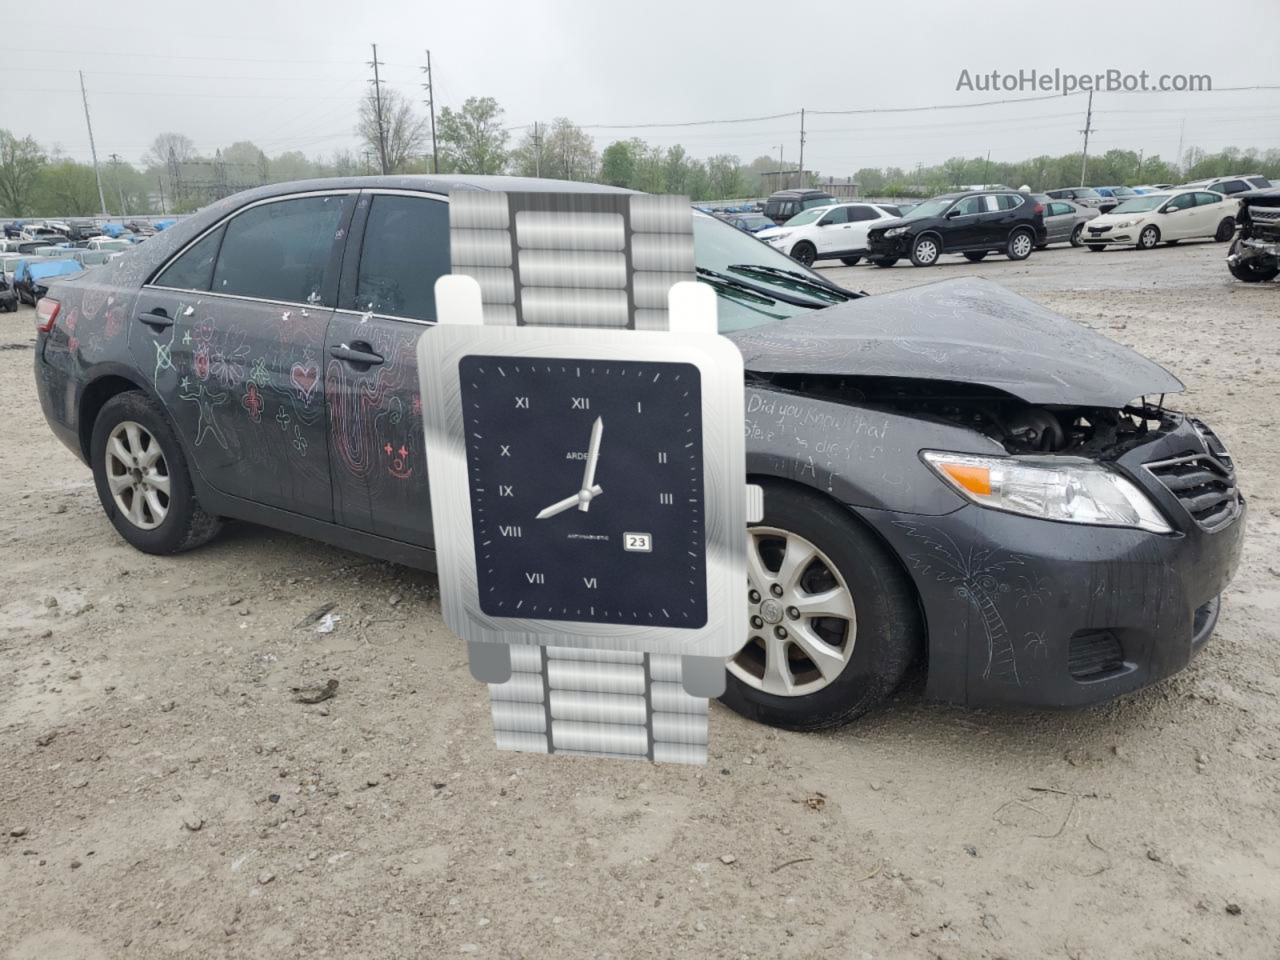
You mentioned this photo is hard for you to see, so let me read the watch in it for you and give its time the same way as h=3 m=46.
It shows h=8 m=2
